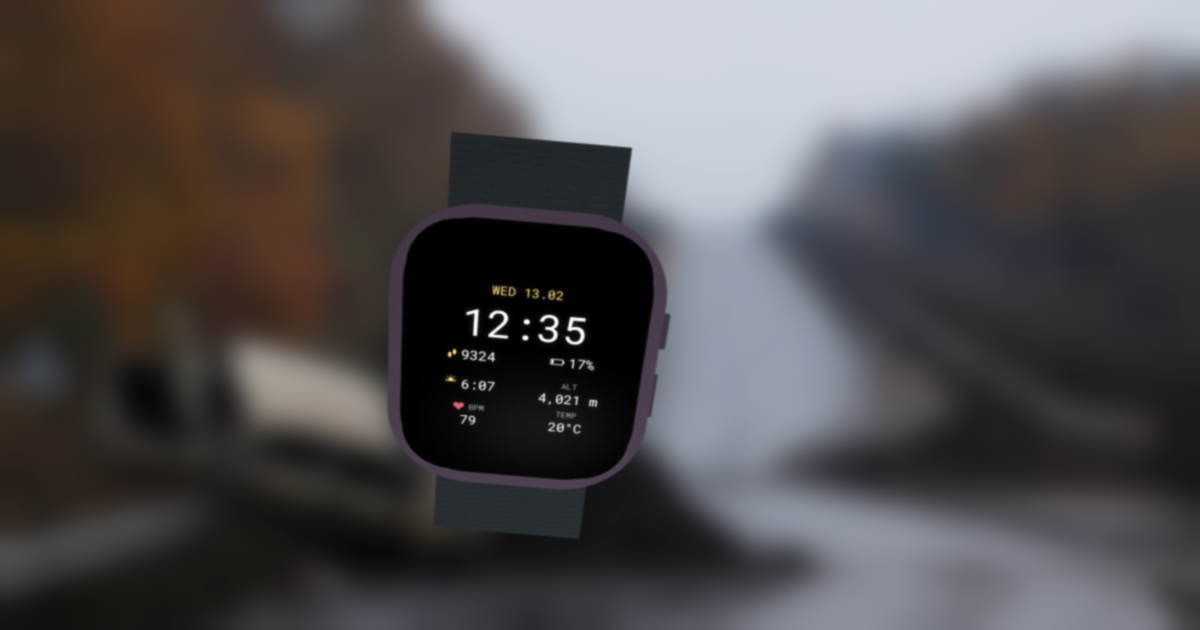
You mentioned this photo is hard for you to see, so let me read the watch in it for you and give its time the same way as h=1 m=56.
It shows h=12 m=35
